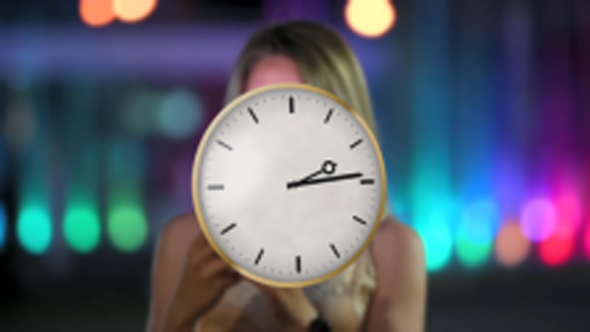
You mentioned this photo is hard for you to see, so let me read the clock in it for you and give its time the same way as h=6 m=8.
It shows h=2 m=14
